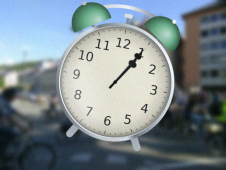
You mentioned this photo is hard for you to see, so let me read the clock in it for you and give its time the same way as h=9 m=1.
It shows h=1 m=5
